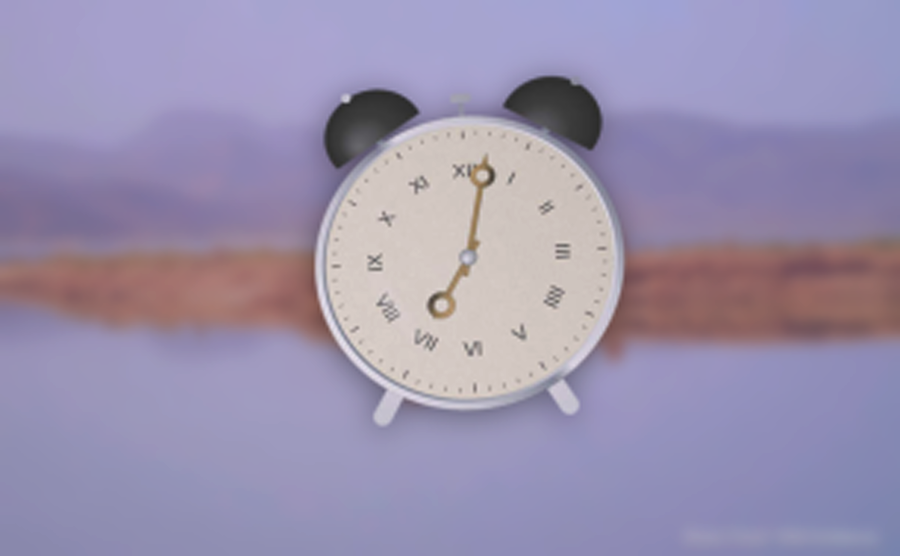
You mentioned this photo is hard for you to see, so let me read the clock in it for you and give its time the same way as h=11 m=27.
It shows h=7 m=2
